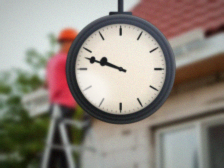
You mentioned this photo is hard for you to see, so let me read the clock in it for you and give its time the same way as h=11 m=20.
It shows h=9 m=48
